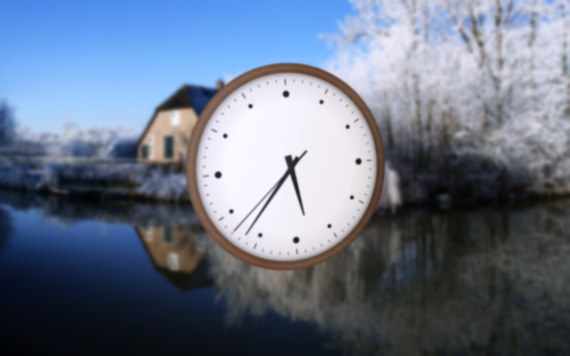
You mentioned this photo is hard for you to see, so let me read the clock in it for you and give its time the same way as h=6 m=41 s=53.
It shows h=5 m=36 s=38
